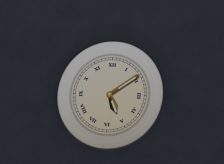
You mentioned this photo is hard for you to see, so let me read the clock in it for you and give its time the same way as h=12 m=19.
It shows h=5 m=9
